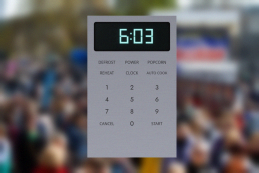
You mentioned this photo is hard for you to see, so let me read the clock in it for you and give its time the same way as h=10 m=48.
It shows h=6 m=3
